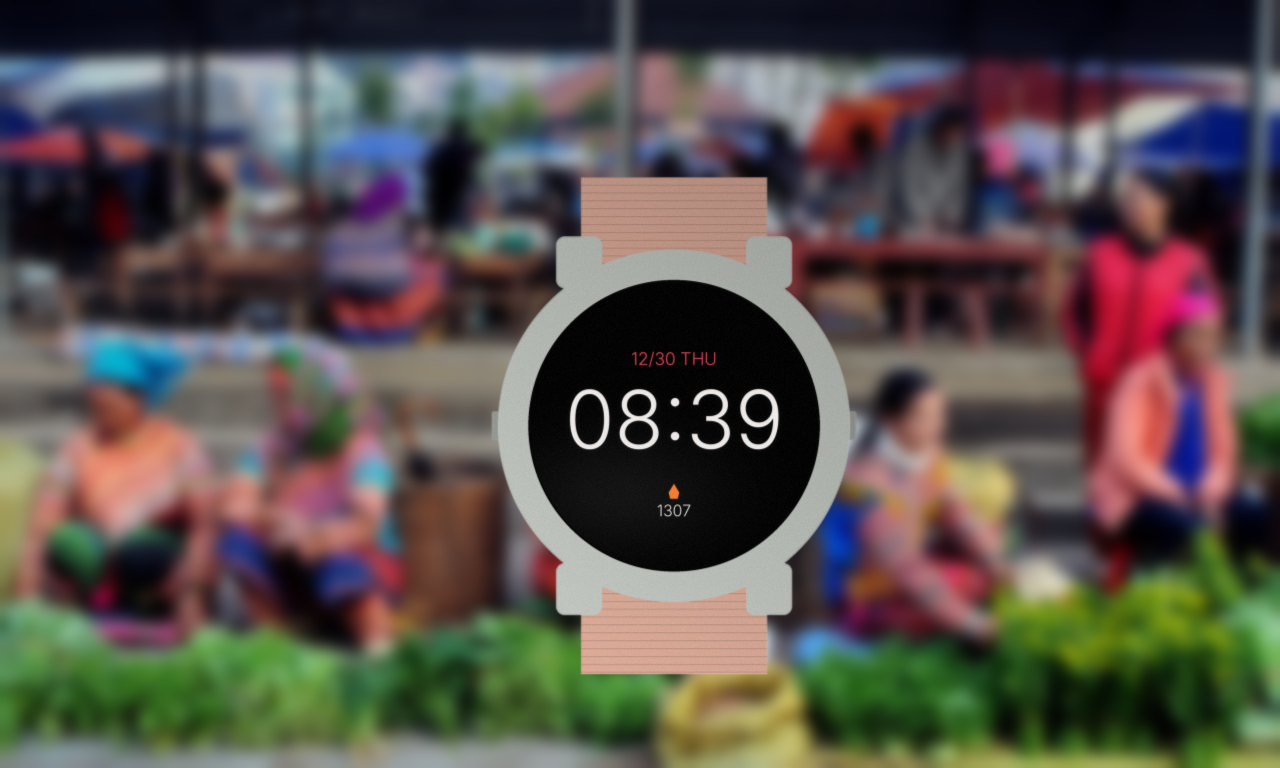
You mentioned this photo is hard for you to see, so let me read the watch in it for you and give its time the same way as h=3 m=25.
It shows h=8 m=39
